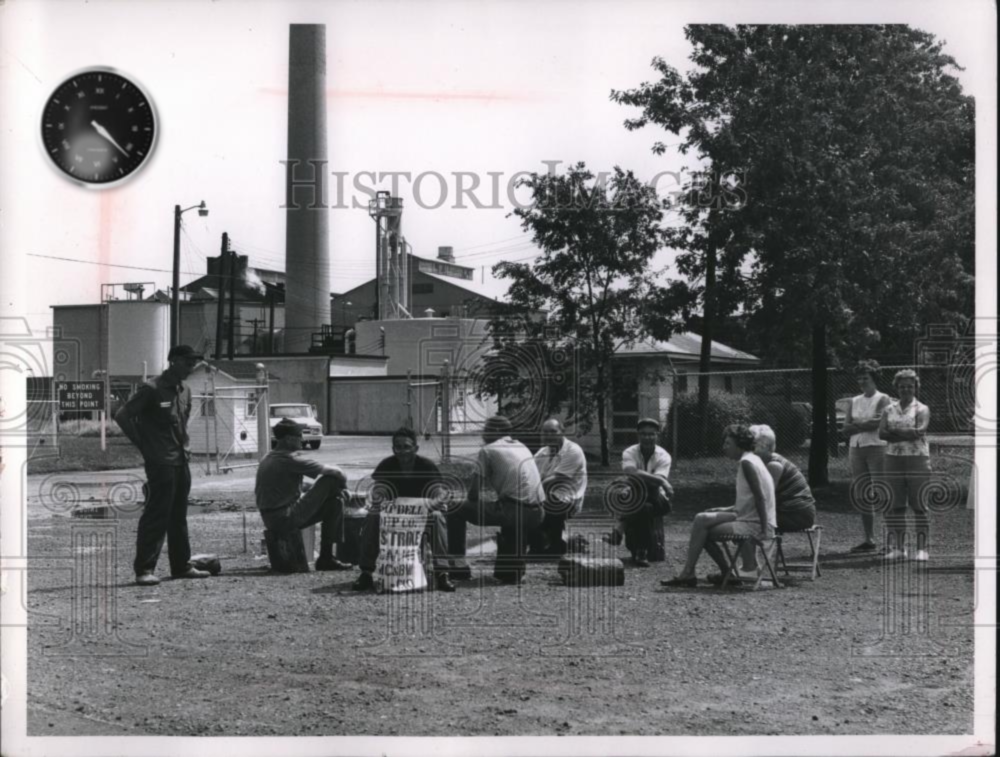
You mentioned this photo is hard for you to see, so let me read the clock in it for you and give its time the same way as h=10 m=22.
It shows h=4 m=22
